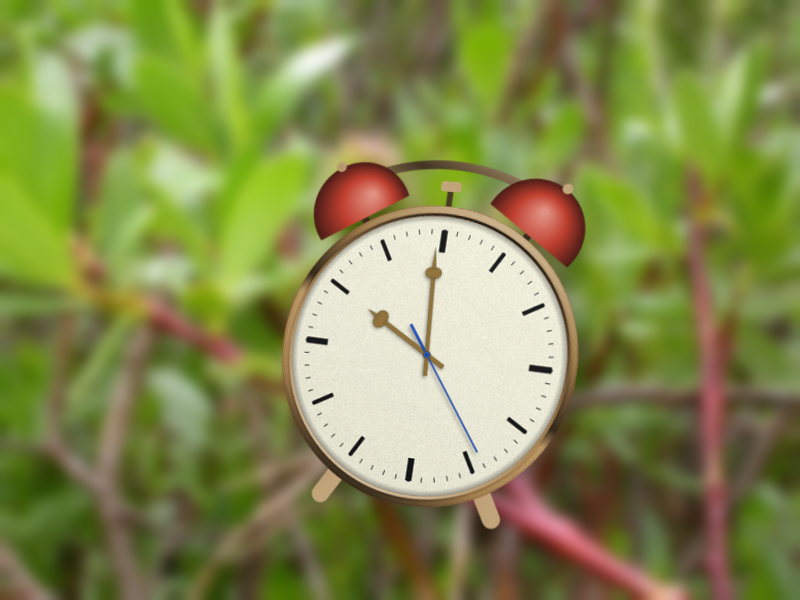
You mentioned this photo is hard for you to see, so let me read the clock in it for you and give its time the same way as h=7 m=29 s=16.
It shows h=9 m=59 s=24
